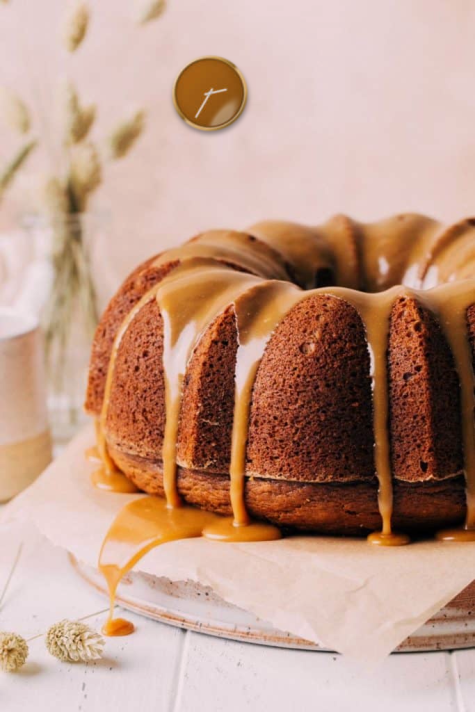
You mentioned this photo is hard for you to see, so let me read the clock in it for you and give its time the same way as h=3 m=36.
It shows h=2 m=35
